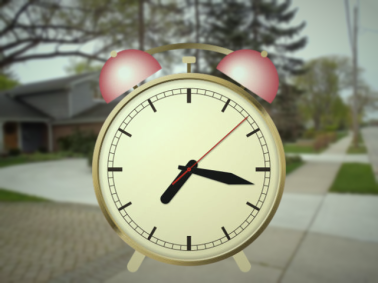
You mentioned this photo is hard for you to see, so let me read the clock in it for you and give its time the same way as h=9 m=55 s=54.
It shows h=7 m=17 s=8
